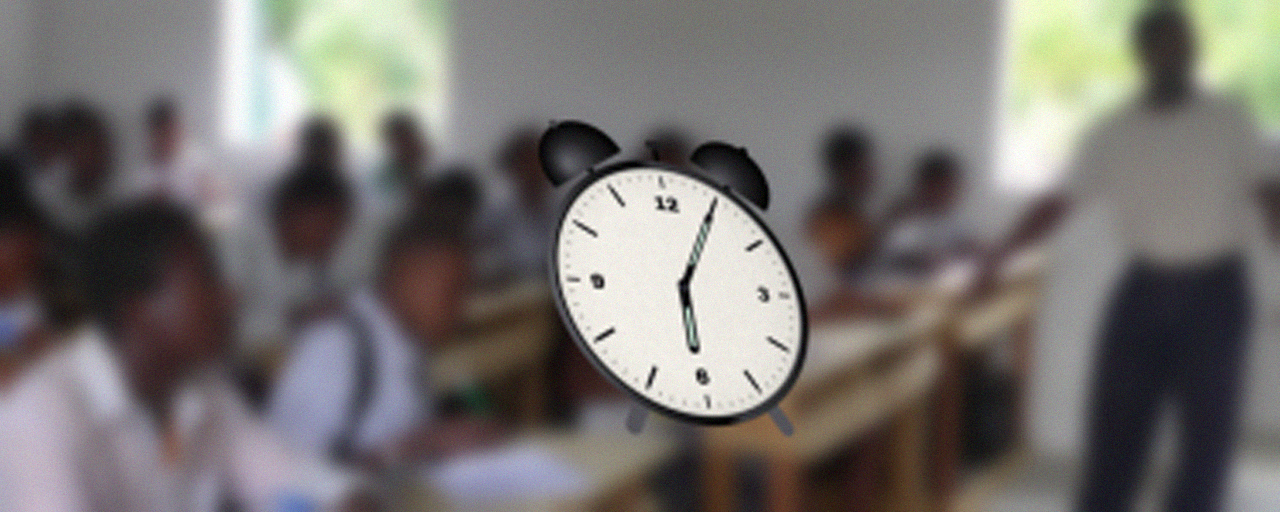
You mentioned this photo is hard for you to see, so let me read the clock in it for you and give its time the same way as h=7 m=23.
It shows h=6 m=5
